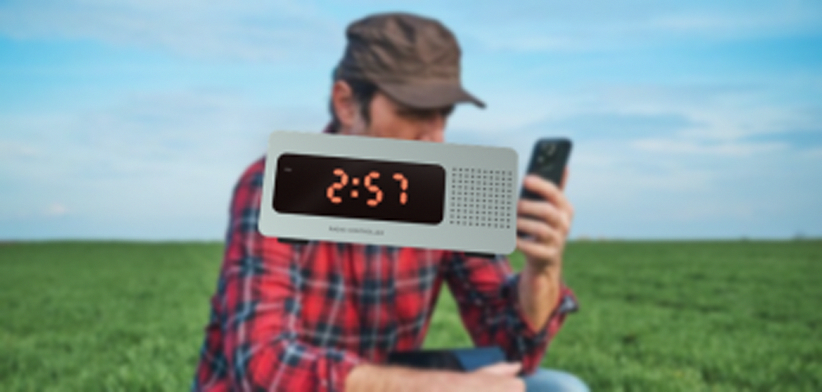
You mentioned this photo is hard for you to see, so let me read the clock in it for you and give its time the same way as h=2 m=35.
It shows h=2 m=57
